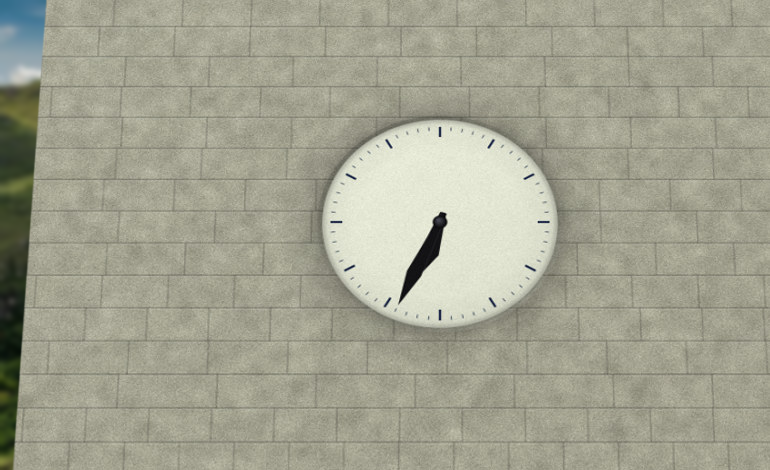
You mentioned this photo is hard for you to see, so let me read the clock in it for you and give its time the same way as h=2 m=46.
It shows h=6 m=34
